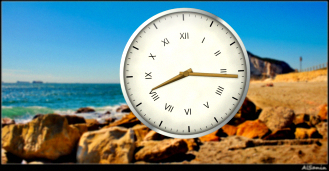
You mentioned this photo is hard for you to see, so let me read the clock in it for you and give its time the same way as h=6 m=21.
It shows h=8 m=16
